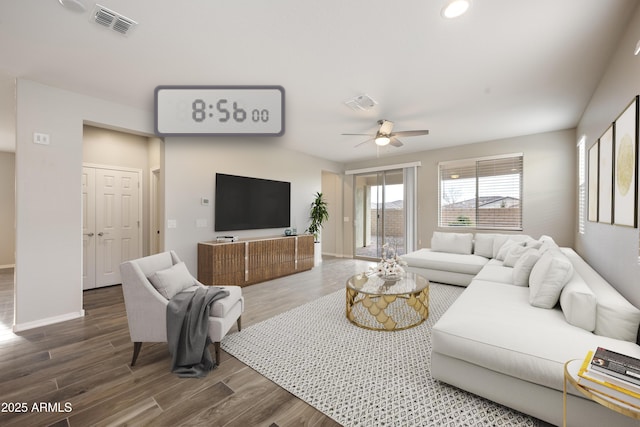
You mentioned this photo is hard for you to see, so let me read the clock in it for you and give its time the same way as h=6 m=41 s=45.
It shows h=8 m=56 s=0
